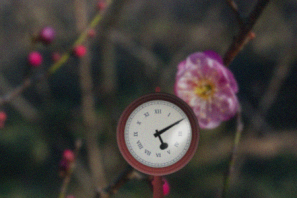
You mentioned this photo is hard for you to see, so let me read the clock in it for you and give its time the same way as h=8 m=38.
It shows h=5 m=10
